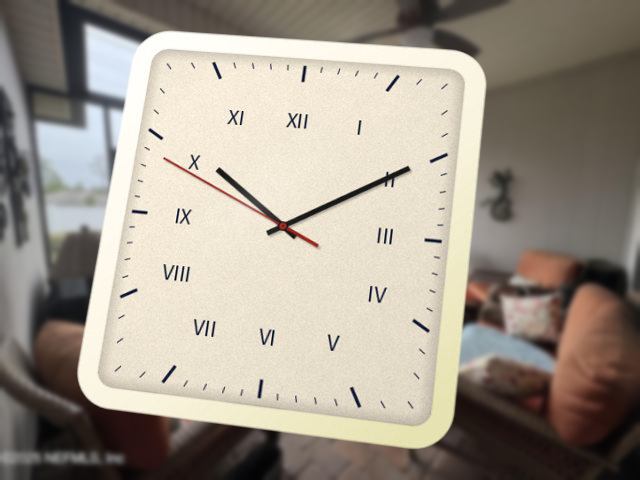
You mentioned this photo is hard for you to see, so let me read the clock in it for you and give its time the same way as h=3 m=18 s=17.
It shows h=10 m=9 s=49
